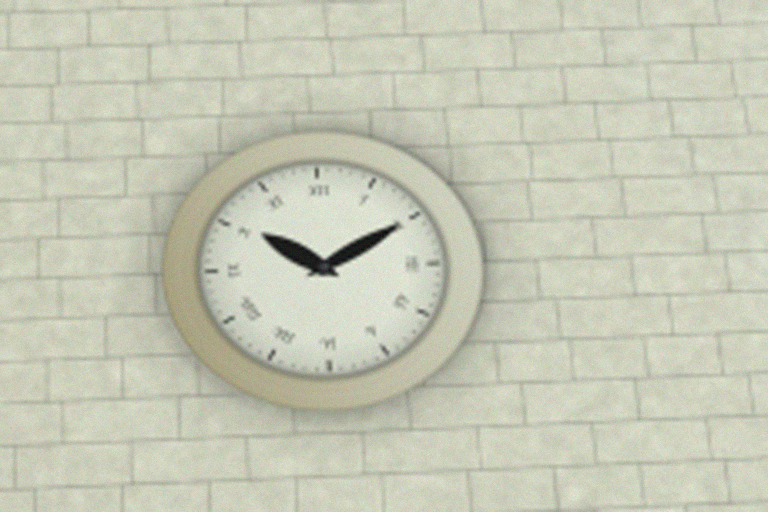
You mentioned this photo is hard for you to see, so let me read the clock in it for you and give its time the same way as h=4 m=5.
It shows h=10 m=10
